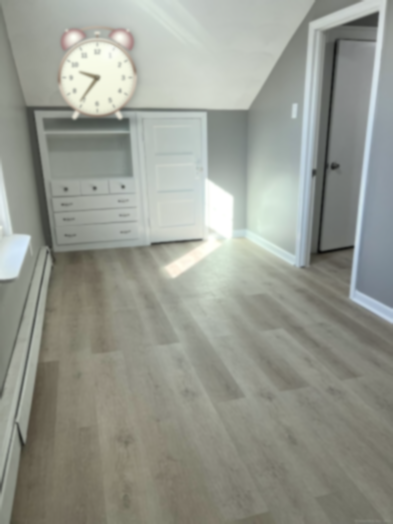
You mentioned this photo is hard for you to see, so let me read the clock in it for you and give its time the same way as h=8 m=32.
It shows h=9 m=36
